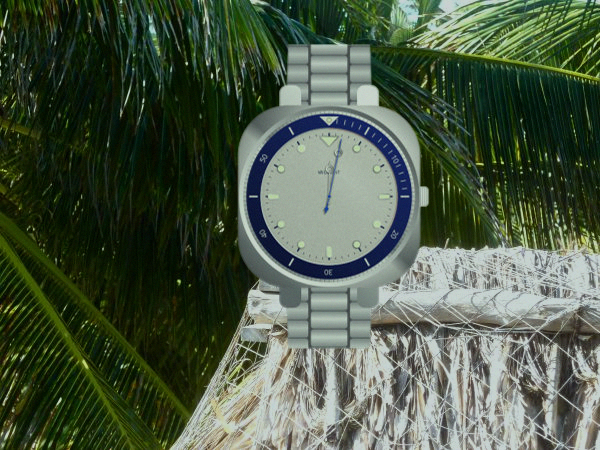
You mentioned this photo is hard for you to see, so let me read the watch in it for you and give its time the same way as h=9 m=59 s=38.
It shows h=12 m=2 s=2
